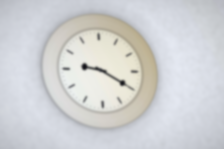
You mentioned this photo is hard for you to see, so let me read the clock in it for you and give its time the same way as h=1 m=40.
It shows h=9 m=20
